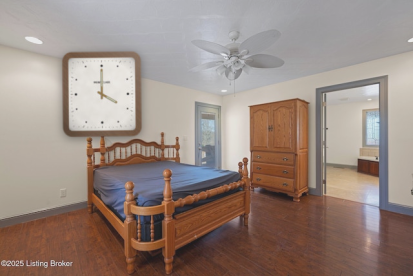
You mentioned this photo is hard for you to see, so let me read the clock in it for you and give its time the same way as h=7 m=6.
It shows h=4 m=0
